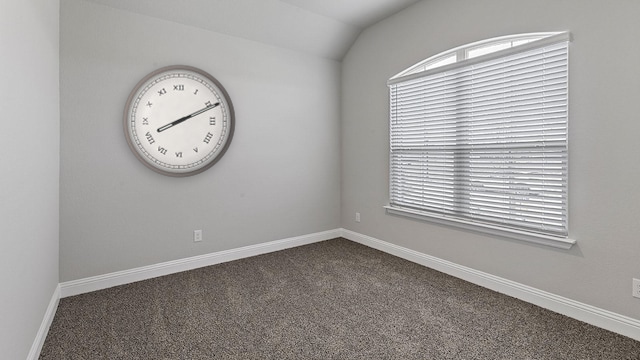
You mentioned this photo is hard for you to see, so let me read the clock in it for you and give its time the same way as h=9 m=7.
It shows h=8 m=11
